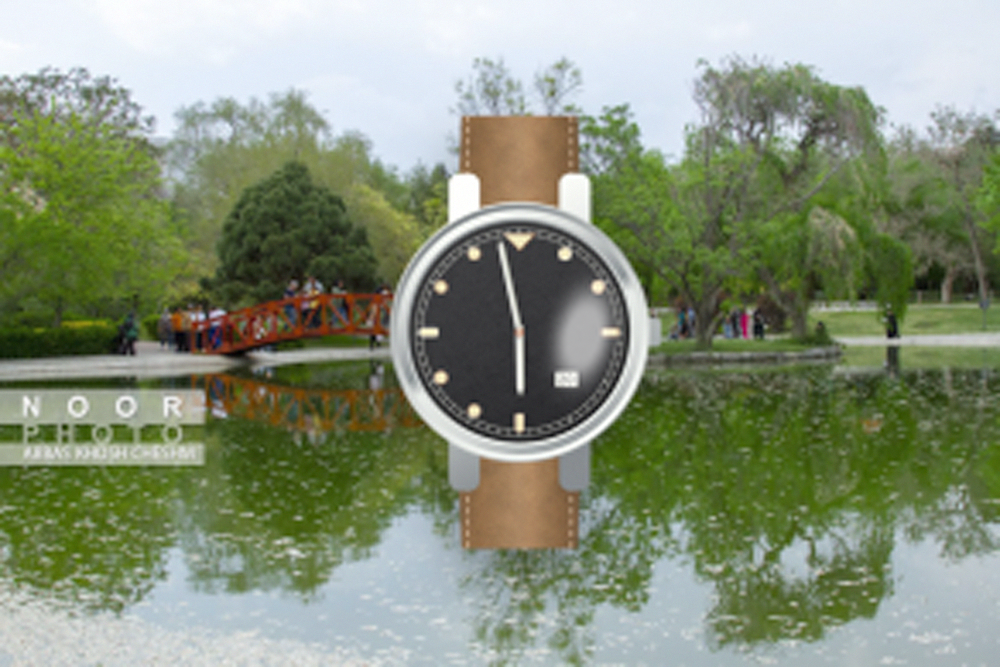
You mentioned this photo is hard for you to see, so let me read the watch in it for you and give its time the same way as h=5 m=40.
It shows h=5 m=58
